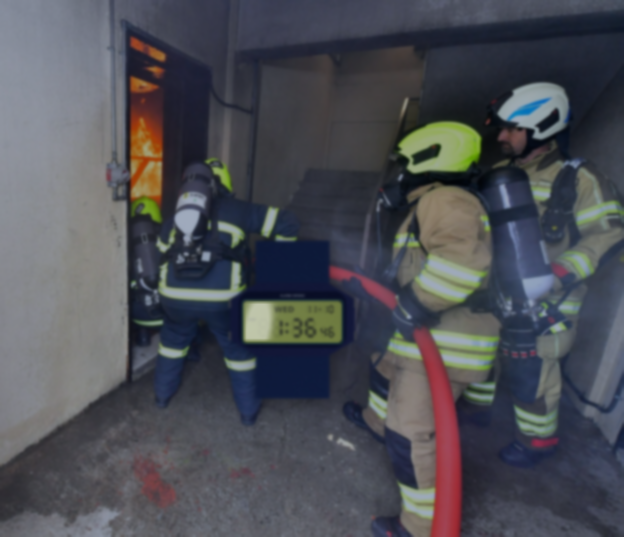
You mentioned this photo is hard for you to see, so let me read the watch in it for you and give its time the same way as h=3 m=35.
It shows h=1 m=36
